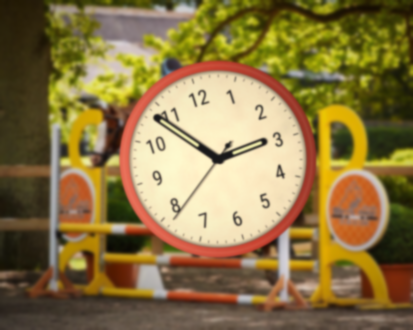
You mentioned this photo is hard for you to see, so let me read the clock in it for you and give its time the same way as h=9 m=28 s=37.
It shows h=2 m=53 s=39
